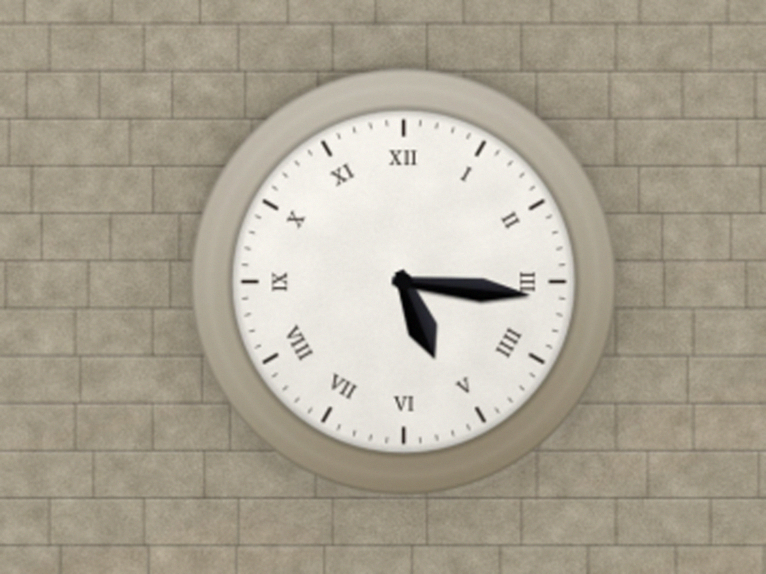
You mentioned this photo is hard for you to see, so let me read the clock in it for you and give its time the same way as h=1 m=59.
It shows h=5 m=16
